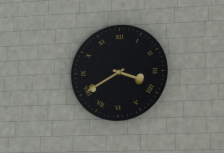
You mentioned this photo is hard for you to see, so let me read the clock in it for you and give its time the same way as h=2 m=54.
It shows h=3 m=40
